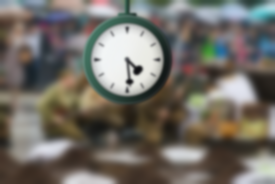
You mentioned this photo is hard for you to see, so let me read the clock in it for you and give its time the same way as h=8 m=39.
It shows h=4 m=29
